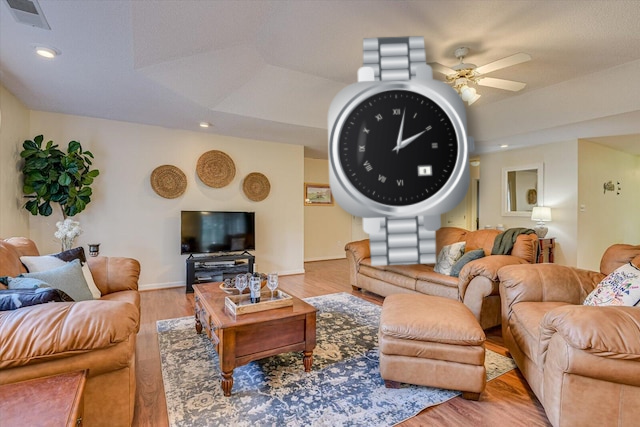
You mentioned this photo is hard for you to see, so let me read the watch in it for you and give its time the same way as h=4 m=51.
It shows h=2 m=2
